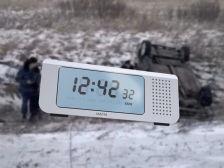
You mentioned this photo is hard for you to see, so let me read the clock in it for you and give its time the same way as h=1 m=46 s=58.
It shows h=12 m=42 s=32
